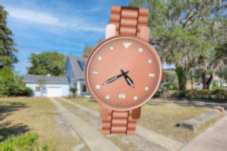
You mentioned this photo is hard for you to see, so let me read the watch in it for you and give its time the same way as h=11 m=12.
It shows h=4 m=40
